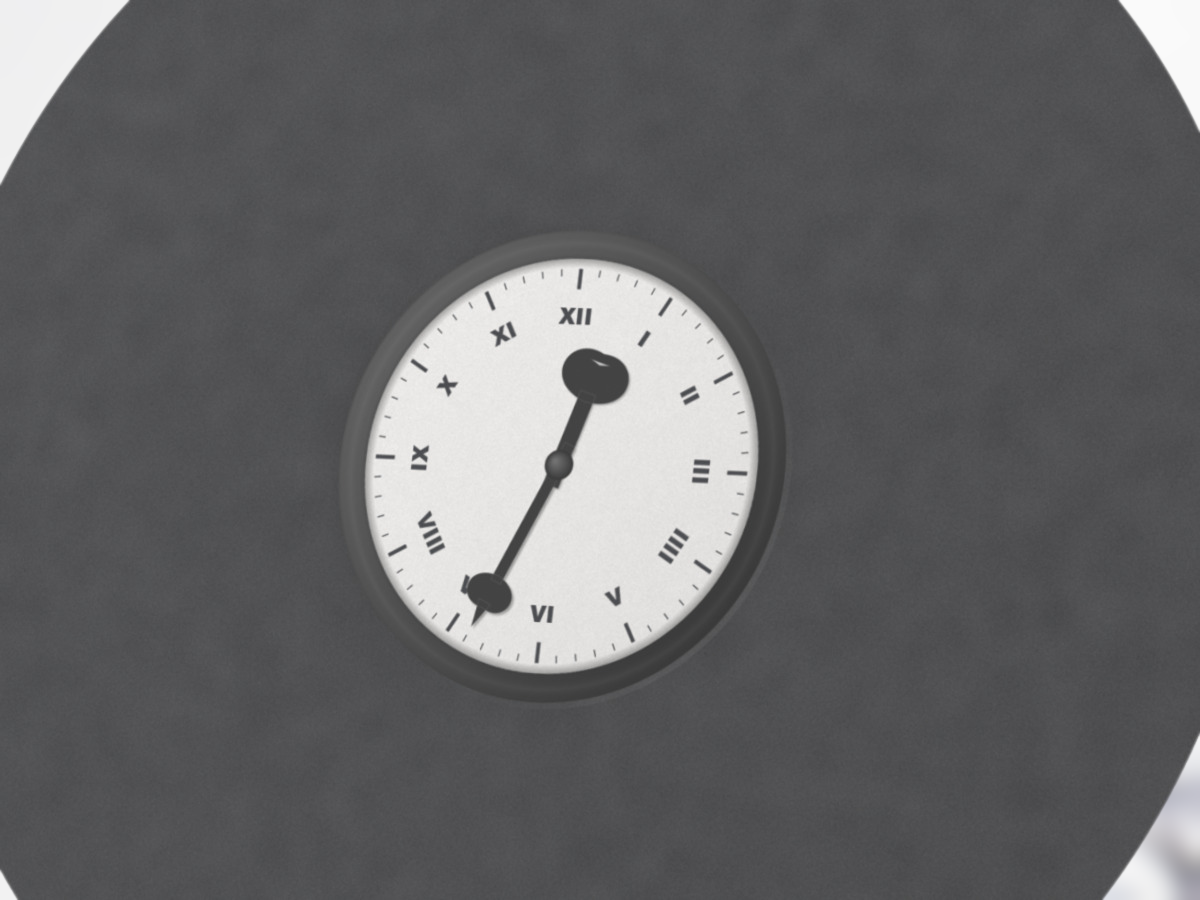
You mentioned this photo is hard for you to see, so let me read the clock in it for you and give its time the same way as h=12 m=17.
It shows h=12 m=34
